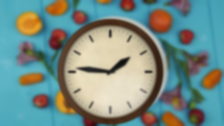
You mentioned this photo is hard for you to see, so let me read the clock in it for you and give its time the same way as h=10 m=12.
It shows h=1 m=46
